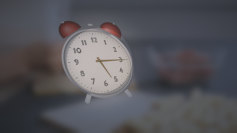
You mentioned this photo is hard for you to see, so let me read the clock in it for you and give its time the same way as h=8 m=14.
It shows h=5 m=15
